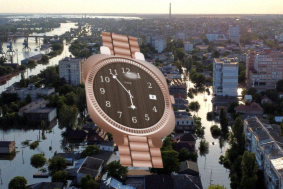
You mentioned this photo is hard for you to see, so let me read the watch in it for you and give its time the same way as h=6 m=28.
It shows h=5 m=54
